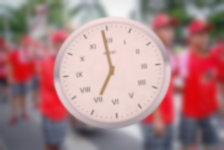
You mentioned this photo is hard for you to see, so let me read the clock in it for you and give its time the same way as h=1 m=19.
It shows h=6 m=59
